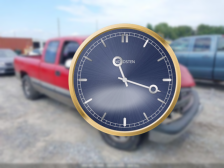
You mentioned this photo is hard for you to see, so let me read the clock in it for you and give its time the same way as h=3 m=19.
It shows h=11 m=18
